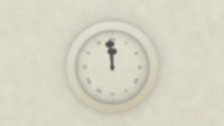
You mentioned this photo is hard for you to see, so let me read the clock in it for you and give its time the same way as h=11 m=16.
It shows h=11 m=59
